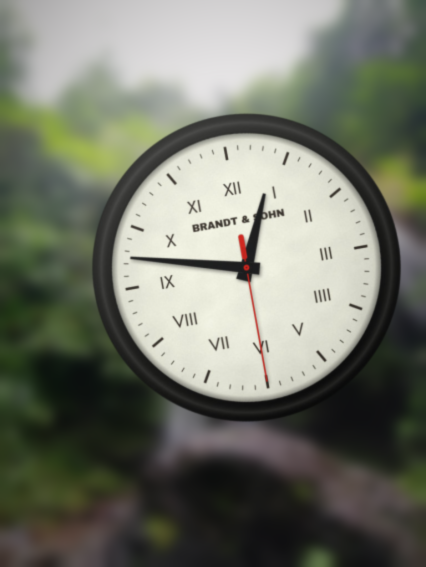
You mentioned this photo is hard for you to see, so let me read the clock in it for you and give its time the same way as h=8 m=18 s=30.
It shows h=12 m=47 s=30
